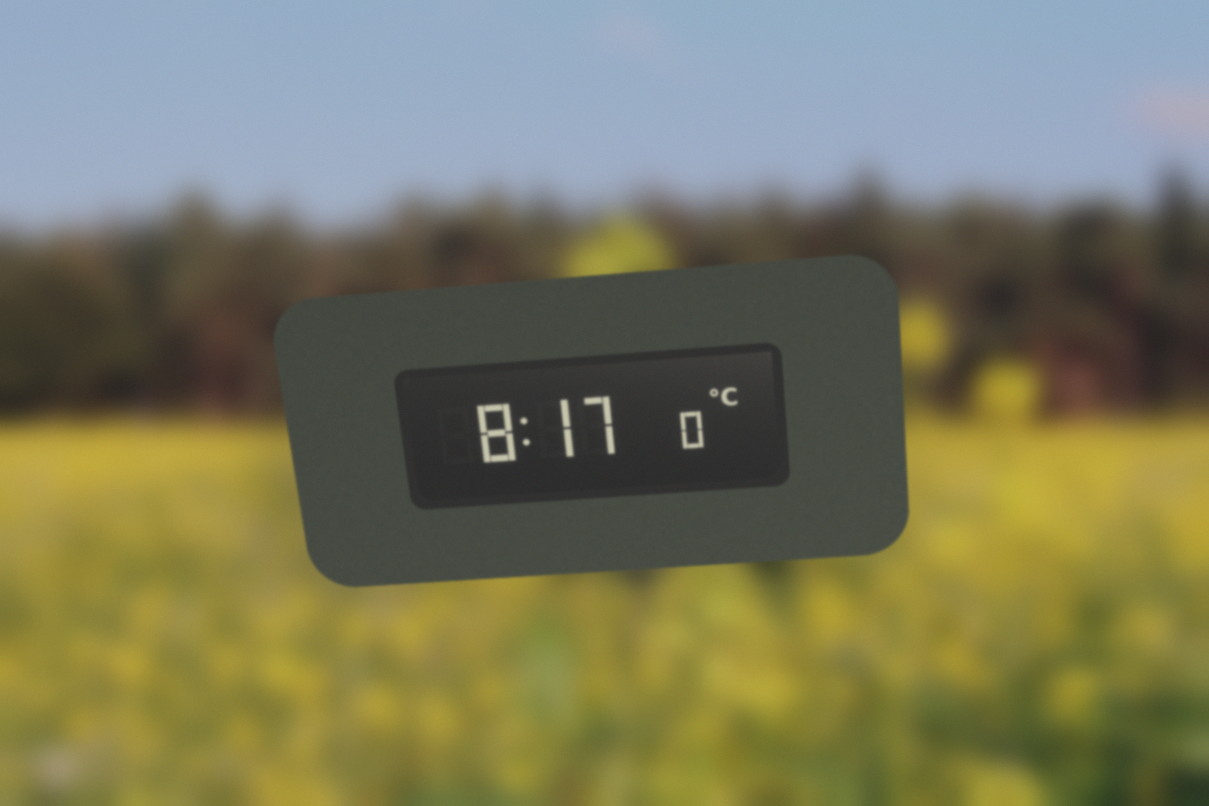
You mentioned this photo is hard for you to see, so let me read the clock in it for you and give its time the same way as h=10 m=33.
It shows h=8 m=17
